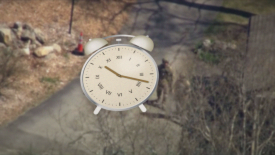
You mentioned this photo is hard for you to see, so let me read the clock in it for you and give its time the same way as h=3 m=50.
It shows h=10 m=18
